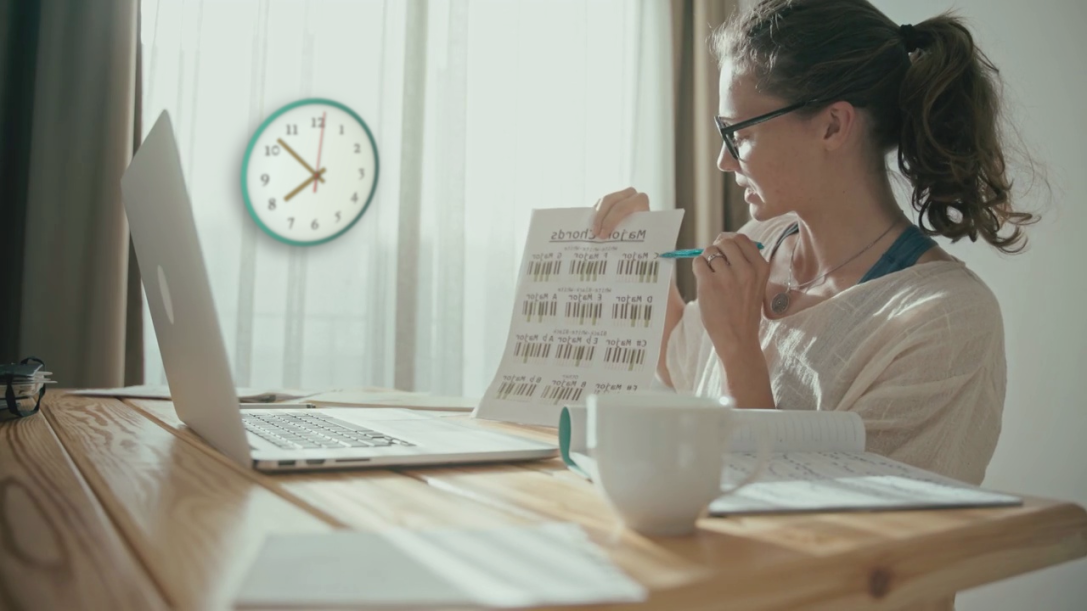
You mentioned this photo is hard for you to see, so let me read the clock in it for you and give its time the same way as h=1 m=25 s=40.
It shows h=7 m=52 s=1
